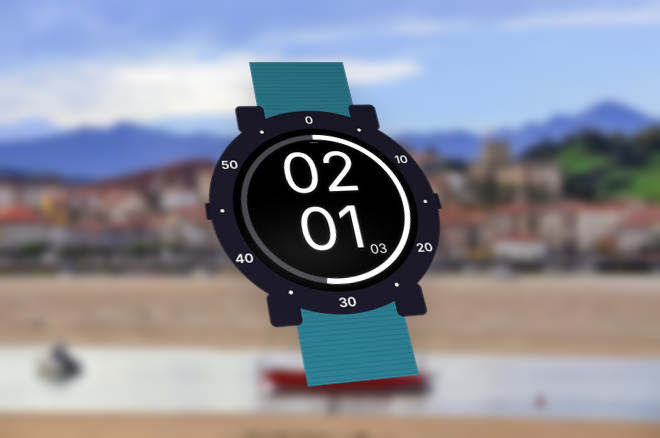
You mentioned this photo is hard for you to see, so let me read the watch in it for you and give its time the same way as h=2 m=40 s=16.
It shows h=2 m=1 s=3
